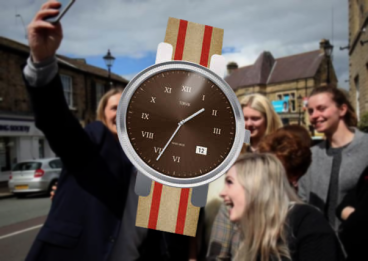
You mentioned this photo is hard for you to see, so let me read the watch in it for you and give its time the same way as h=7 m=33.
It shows h=1 m=34
